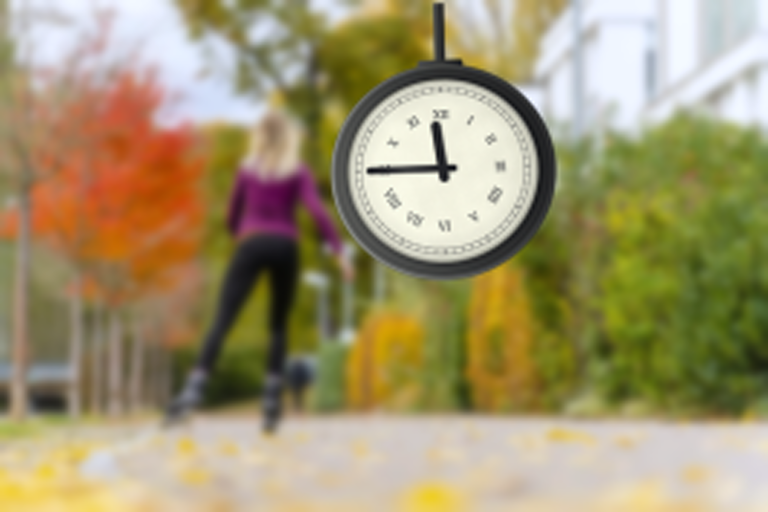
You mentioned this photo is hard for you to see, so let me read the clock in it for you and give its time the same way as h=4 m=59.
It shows h=11 m=45
